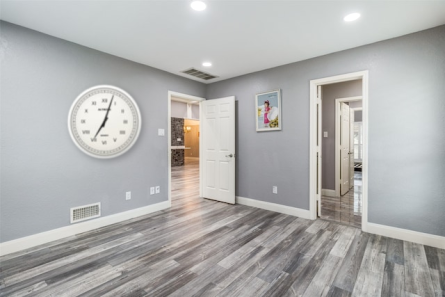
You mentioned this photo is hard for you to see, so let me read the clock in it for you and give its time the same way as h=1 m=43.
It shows h=7 m=3
